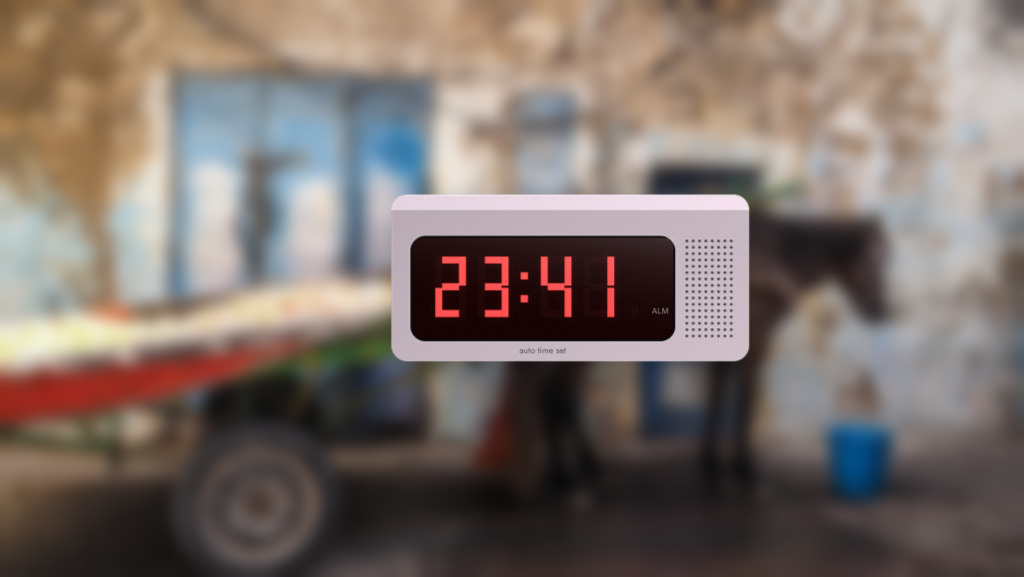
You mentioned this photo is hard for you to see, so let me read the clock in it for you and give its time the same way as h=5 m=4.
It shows h=23 m=41
